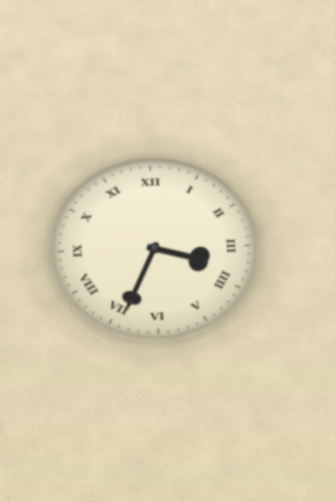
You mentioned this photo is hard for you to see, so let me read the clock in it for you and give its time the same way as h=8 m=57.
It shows h=3 m=34
